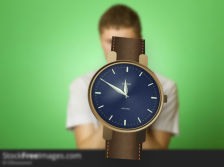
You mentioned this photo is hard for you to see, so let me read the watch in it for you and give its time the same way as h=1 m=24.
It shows h=11 m=50
